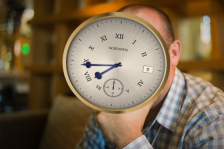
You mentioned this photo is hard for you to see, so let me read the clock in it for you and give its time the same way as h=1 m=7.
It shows h=7 m=44
